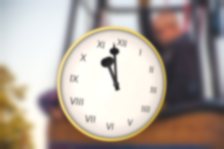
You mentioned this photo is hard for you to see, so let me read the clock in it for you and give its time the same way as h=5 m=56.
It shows h=10 m=58
